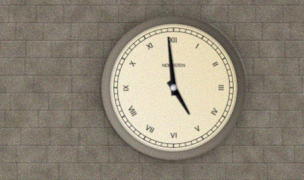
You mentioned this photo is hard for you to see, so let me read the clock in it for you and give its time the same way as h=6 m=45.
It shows h=4 m=59
